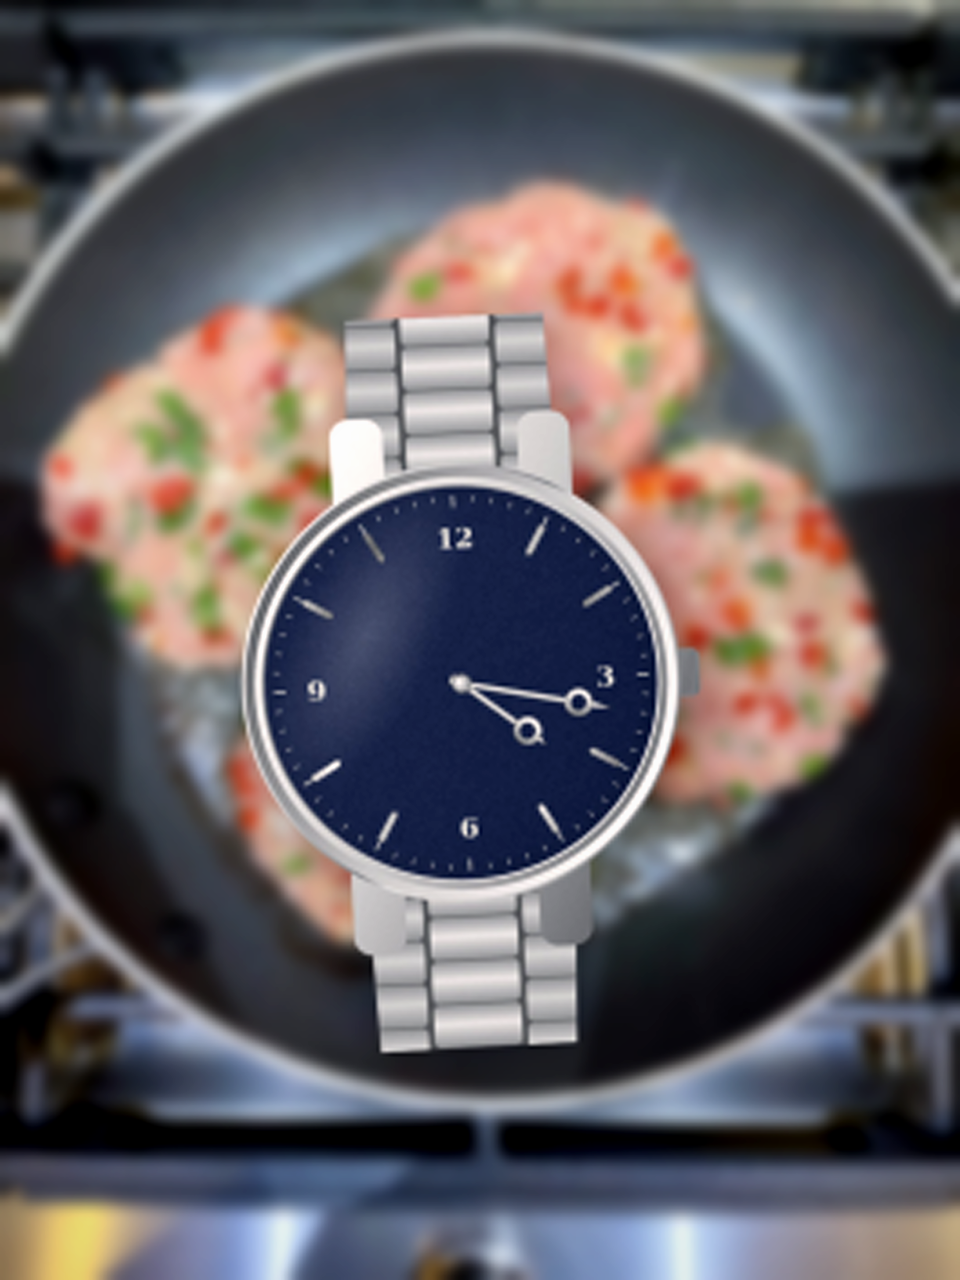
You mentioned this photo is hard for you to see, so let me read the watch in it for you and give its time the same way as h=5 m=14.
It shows h=4 m=17
